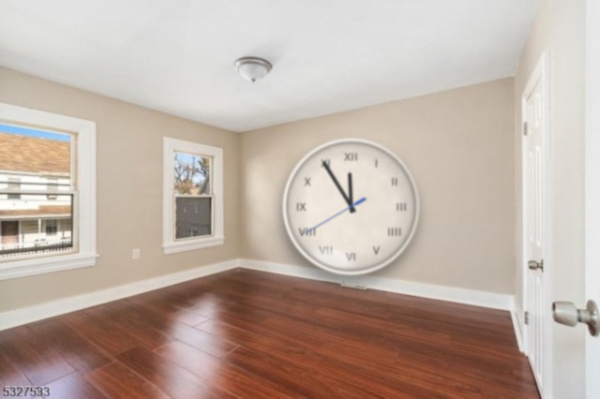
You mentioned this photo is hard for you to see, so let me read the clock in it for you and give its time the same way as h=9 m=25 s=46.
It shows h=11 m=54 s=40
